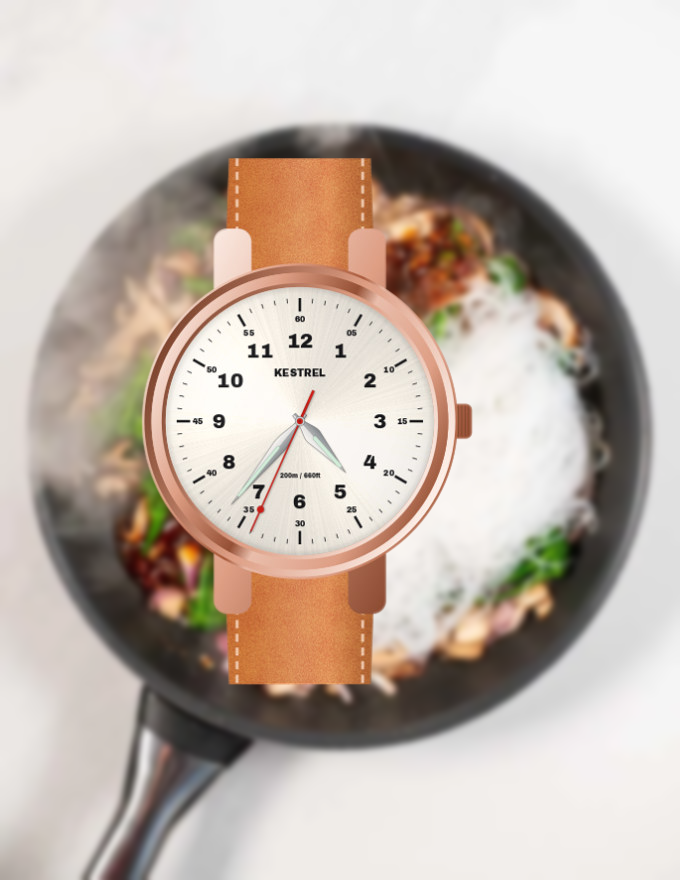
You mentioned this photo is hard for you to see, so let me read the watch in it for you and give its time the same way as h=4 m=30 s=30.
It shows h=4 m=36 s=34
